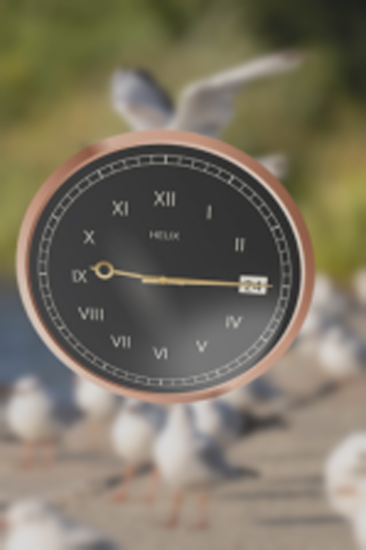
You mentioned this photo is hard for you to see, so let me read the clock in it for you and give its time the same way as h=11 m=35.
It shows h=9 m=15
